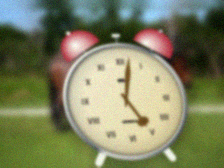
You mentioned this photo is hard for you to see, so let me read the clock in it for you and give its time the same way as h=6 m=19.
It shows h=5 m=2
